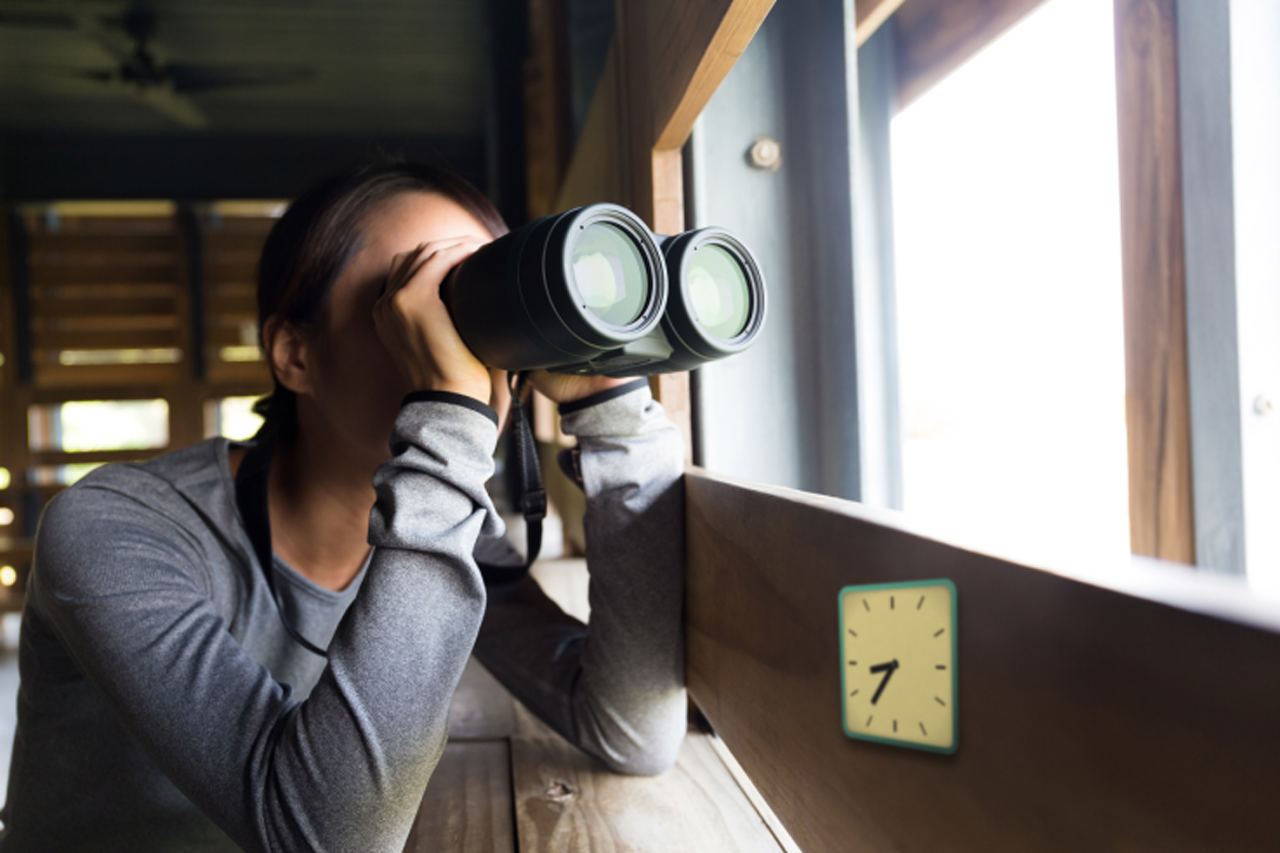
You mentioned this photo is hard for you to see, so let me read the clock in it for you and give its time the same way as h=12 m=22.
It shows h=8 m=36
